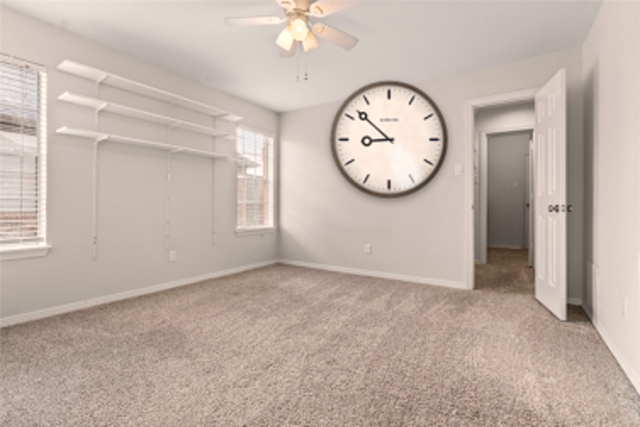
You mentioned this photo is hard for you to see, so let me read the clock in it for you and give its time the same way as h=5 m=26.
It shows h=8 m=52
